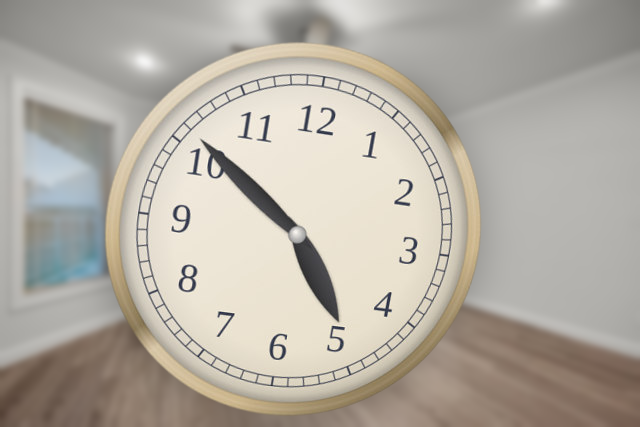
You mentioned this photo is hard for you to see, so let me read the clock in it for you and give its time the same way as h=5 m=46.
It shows h=4 m=51
